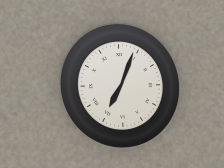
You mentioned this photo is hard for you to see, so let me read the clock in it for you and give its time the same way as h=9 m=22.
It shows h=7 m=4
